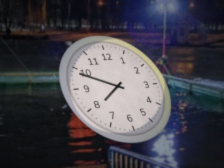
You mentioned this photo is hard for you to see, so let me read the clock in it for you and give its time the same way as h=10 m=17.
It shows h=7 m=49
